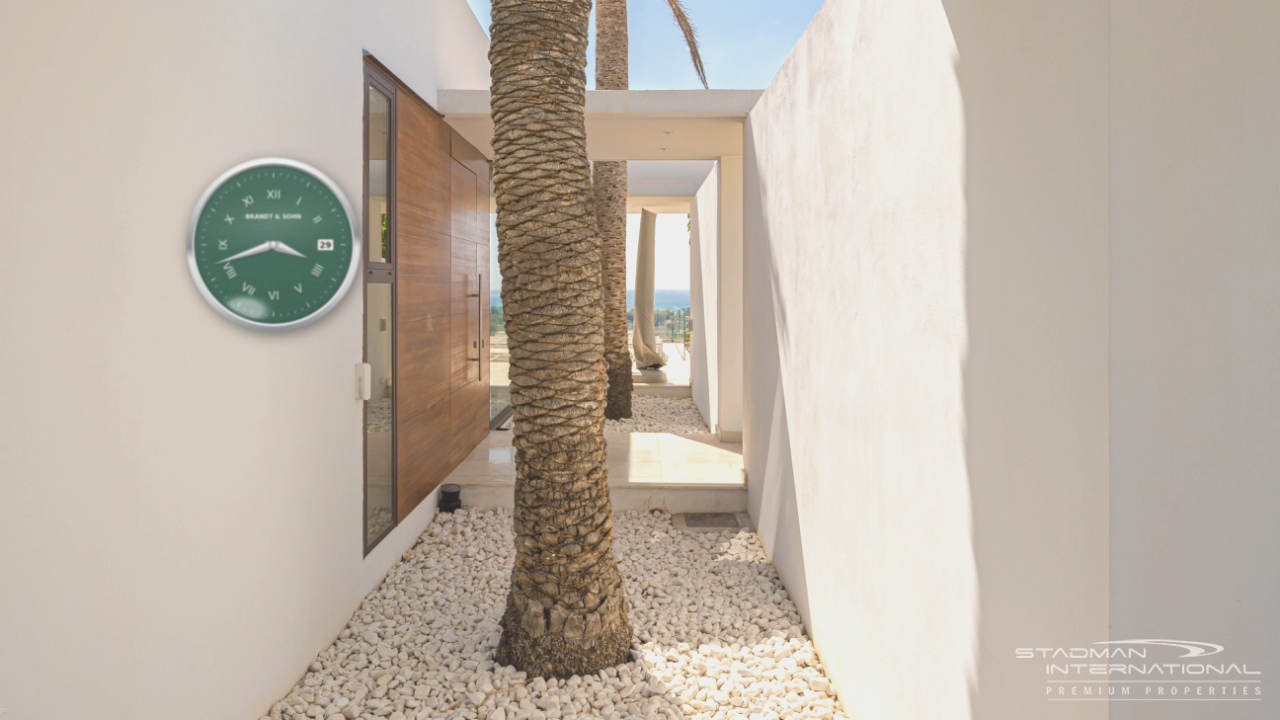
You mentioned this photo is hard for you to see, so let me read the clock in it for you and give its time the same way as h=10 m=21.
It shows h=3 m=42
